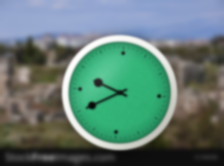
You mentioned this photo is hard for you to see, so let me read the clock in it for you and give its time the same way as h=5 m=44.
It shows h=9 m=40
